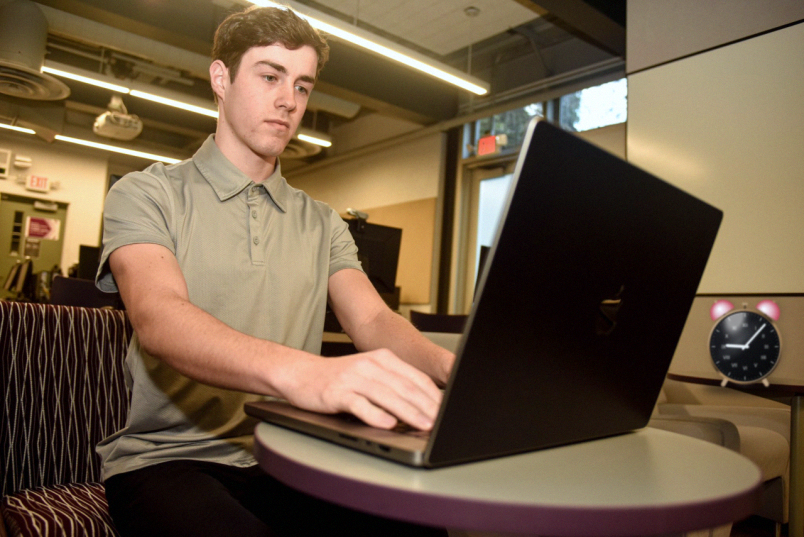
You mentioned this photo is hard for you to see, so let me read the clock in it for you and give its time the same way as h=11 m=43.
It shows h=9 m=7
